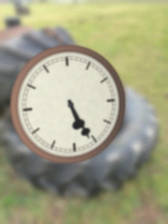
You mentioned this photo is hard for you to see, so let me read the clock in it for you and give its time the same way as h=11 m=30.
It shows h=5 m=26
